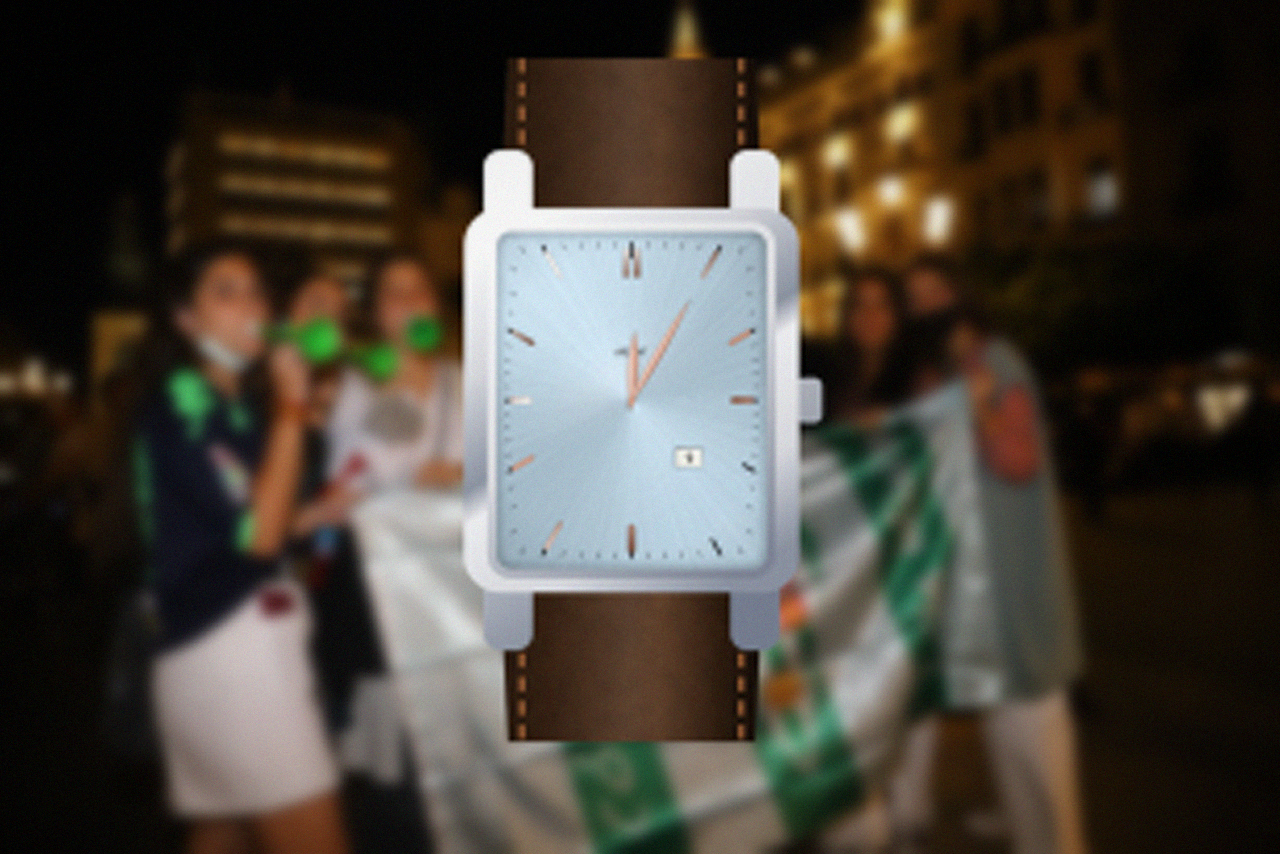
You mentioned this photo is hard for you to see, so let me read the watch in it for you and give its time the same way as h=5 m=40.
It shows h=12 m=5
